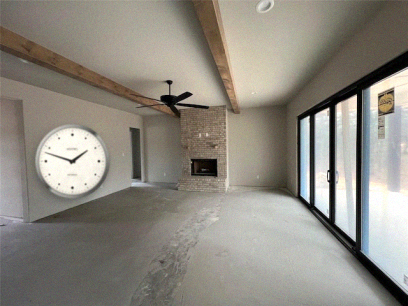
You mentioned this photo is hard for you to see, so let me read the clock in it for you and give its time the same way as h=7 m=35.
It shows h=1 m=48
